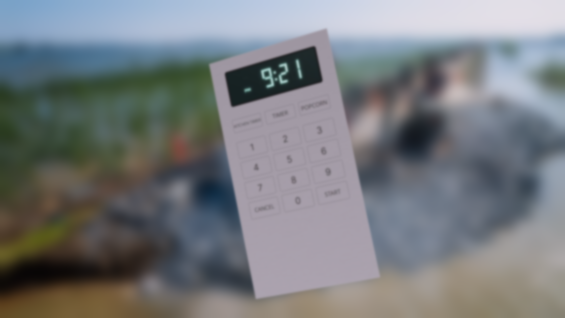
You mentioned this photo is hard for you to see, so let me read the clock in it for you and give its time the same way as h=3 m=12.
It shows h=9 m=21
